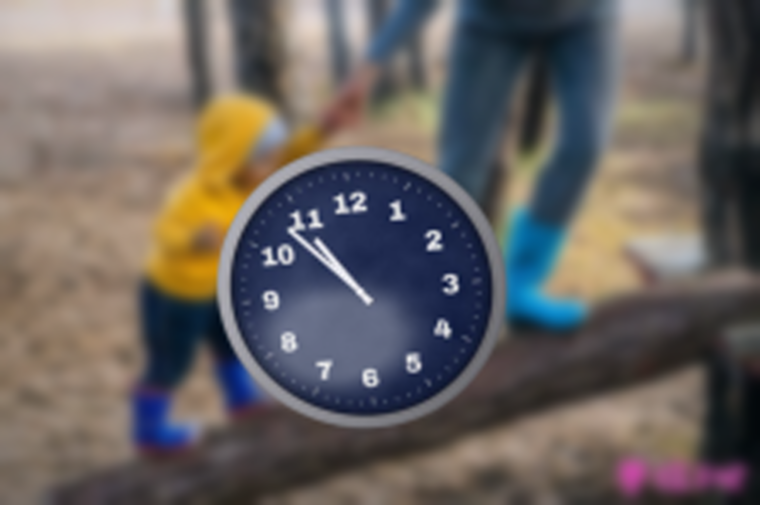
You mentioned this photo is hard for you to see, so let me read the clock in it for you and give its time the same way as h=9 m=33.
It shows h=10 m=53
